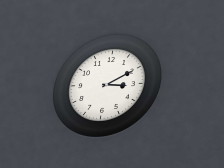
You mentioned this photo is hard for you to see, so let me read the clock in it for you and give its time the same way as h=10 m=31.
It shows h=3 m=10
